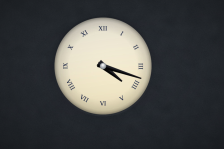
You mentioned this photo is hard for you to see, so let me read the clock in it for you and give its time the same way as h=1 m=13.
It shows h=4 m=18
